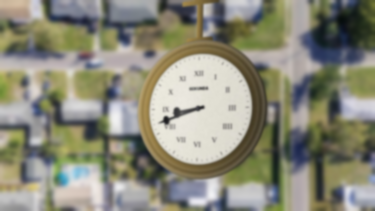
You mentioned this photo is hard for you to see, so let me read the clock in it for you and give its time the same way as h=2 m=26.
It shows h=8 m=42
